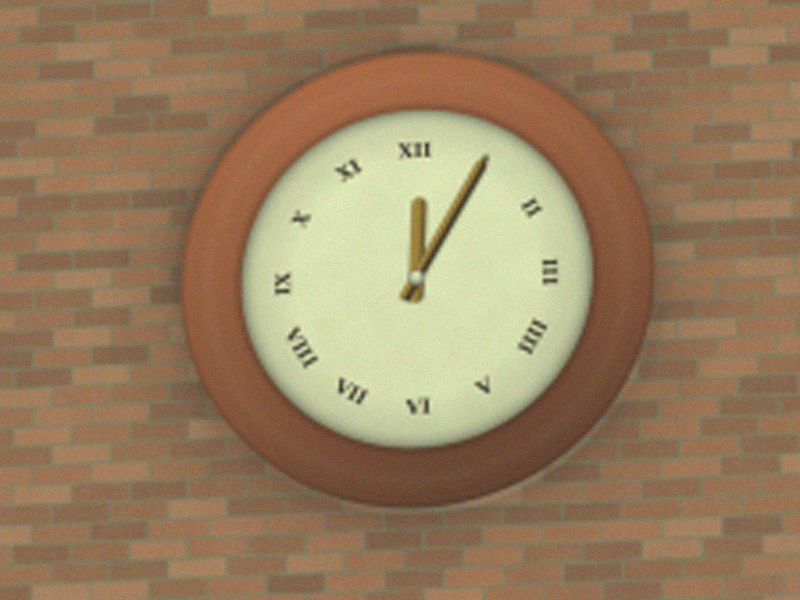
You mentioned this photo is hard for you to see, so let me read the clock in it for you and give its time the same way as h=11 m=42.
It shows h=12 m=5
